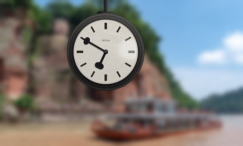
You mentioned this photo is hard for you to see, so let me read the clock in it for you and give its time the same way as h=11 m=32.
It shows h=6 m=50
